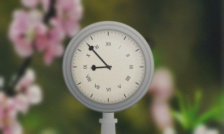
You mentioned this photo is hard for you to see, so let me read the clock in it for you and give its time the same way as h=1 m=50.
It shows h=8 m=53
